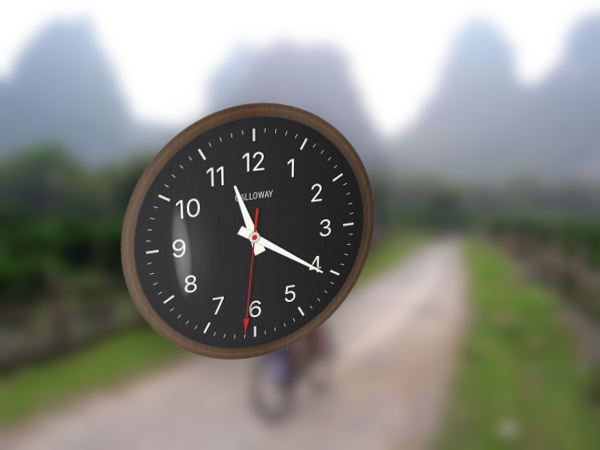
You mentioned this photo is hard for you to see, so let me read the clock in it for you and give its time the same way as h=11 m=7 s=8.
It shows h=11 m=20 s=31
